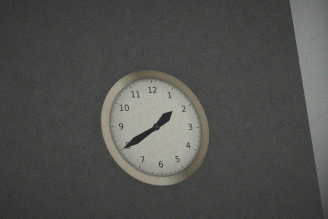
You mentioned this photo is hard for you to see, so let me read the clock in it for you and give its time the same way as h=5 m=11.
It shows h=1 m=40
